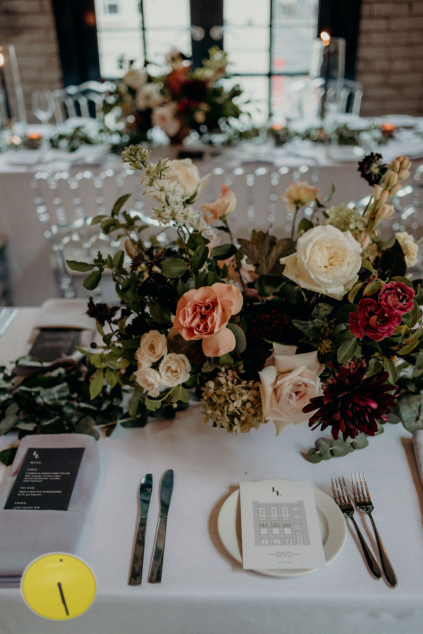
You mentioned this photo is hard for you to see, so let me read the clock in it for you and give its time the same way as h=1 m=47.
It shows h=5 m=27
